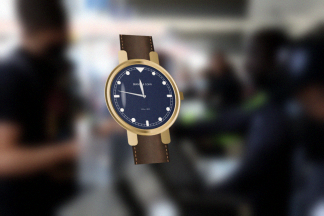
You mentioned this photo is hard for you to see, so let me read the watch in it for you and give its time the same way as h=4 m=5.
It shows h=11 m=47
